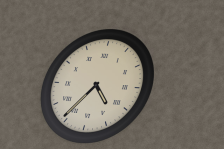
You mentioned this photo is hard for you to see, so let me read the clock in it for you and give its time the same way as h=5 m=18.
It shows h=4 m=36
